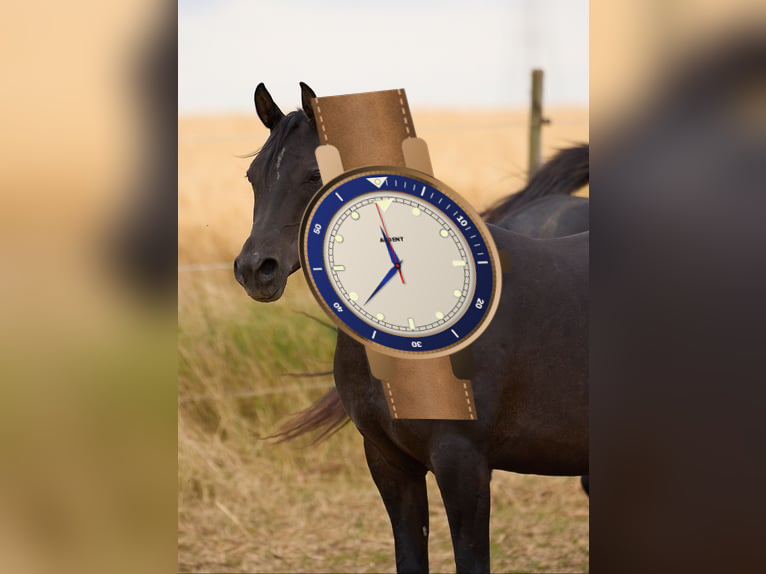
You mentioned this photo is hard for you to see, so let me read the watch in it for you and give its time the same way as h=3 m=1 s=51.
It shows h=11 m=37 s=59
